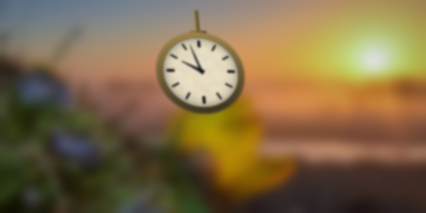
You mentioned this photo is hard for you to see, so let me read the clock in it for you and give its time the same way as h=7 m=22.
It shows h=9 m=57
